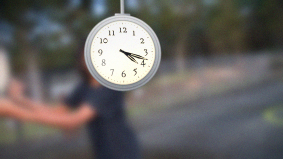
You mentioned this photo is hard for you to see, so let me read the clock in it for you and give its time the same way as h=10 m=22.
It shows h=4 m=18
